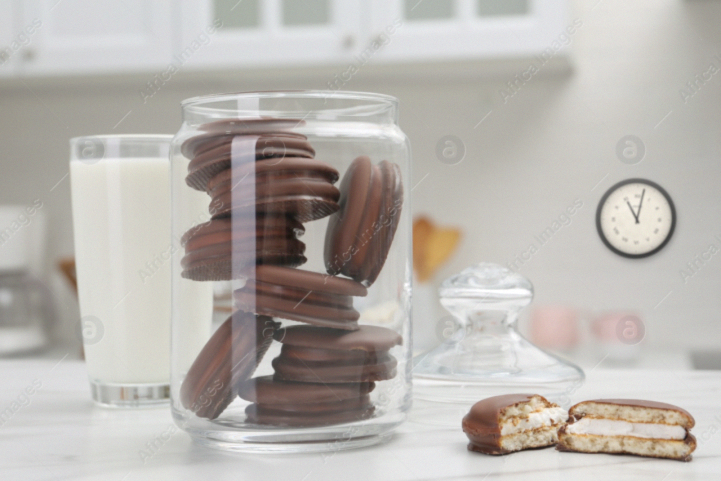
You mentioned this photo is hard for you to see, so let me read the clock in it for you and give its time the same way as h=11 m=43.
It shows h=11 m=2
